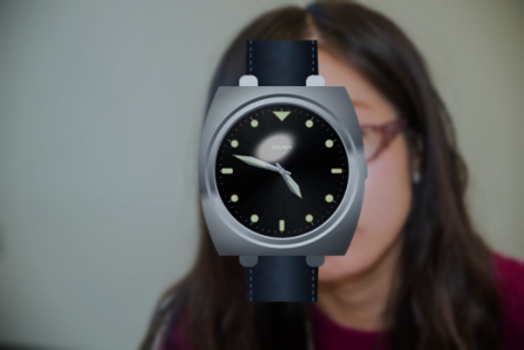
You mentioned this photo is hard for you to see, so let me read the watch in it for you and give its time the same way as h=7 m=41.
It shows h=4 m=48
